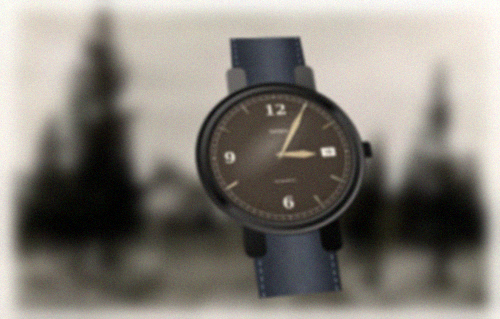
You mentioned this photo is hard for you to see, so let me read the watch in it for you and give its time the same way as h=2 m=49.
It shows h=3 m=5
